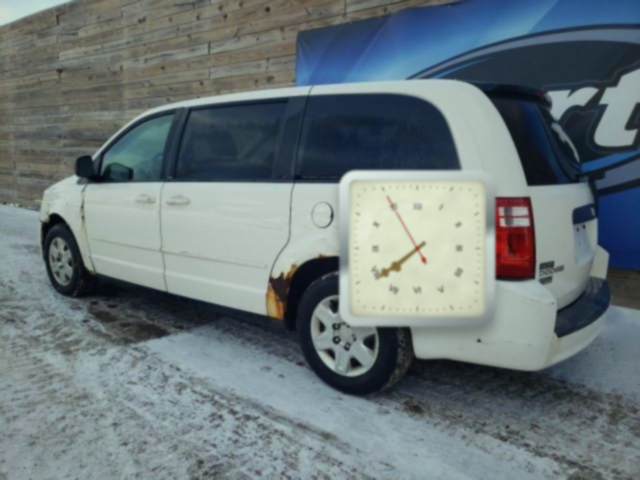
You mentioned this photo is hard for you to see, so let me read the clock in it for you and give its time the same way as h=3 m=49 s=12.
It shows h=7 m=38 s=55
